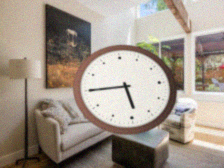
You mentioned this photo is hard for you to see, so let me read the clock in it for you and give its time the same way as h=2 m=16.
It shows h=5 m=45
